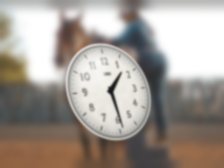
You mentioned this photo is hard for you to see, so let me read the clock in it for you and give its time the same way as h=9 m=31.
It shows h=1 m=29
